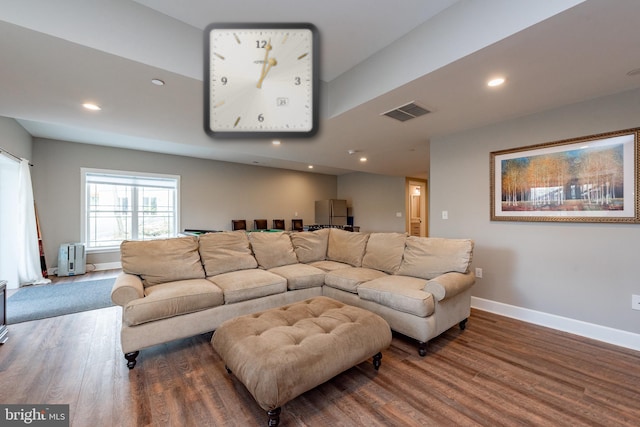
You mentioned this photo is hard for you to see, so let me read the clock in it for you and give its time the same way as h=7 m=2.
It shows h=1 m=2
